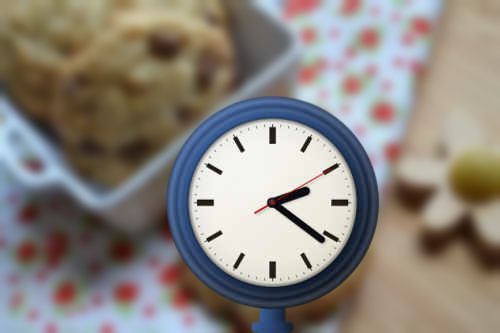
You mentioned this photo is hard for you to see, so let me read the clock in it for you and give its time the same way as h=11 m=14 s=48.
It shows h=2 m=21 s=10
